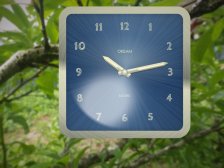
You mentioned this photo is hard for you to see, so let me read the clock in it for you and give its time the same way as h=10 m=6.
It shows h=10 m=13
